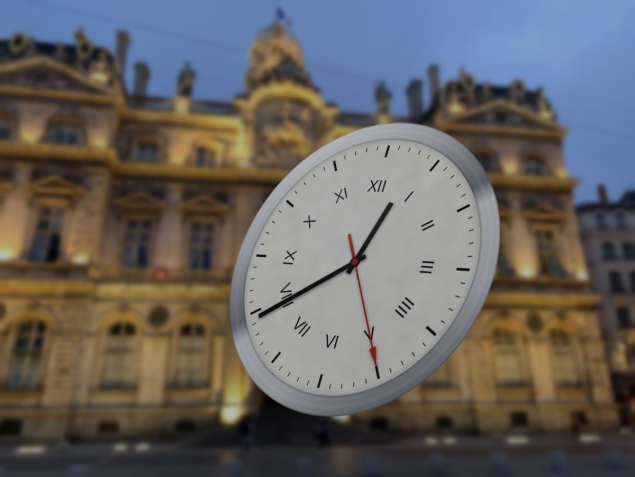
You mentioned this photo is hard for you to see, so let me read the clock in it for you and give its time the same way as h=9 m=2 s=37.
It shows h=12 m=39 s=25
